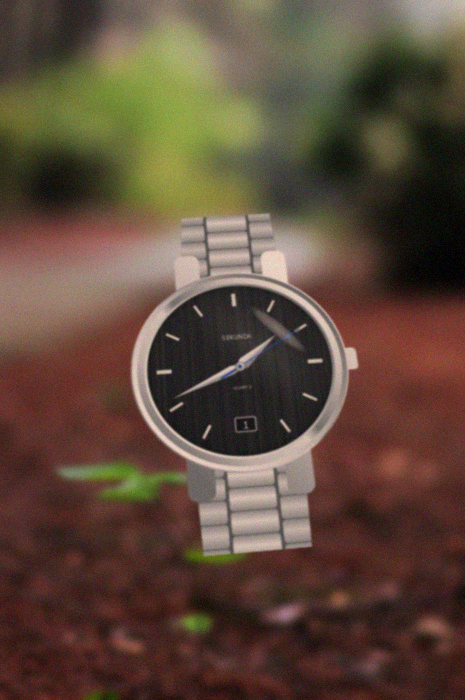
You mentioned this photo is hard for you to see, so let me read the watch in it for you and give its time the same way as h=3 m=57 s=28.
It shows h=1 m=41 s=10
